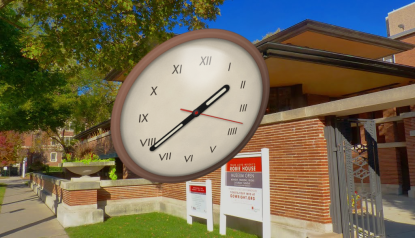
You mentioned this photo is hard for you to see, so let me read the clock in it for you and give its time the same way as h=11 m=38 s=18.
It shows h=1 m=38 s=18
